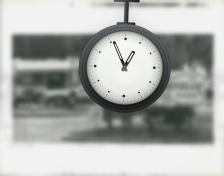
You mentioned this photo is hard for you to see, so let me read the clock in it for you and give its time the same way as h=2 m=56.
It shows h=12 m=56
